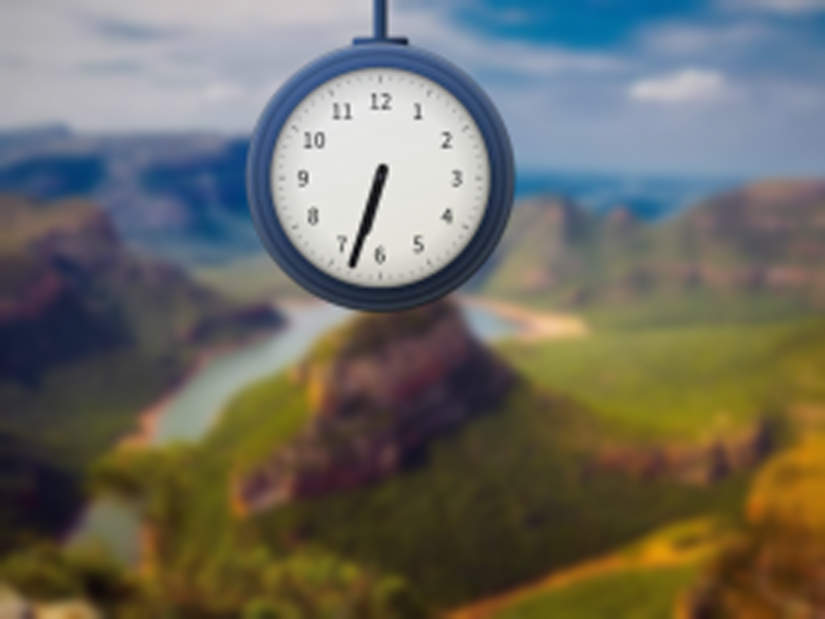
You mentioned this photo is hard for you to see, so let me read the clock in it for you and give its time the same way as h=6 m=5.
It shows h=6 m=33
